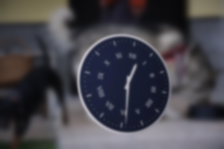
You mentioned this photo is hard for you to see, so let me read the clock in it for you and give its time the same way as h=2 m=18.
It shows h=12 m=29
